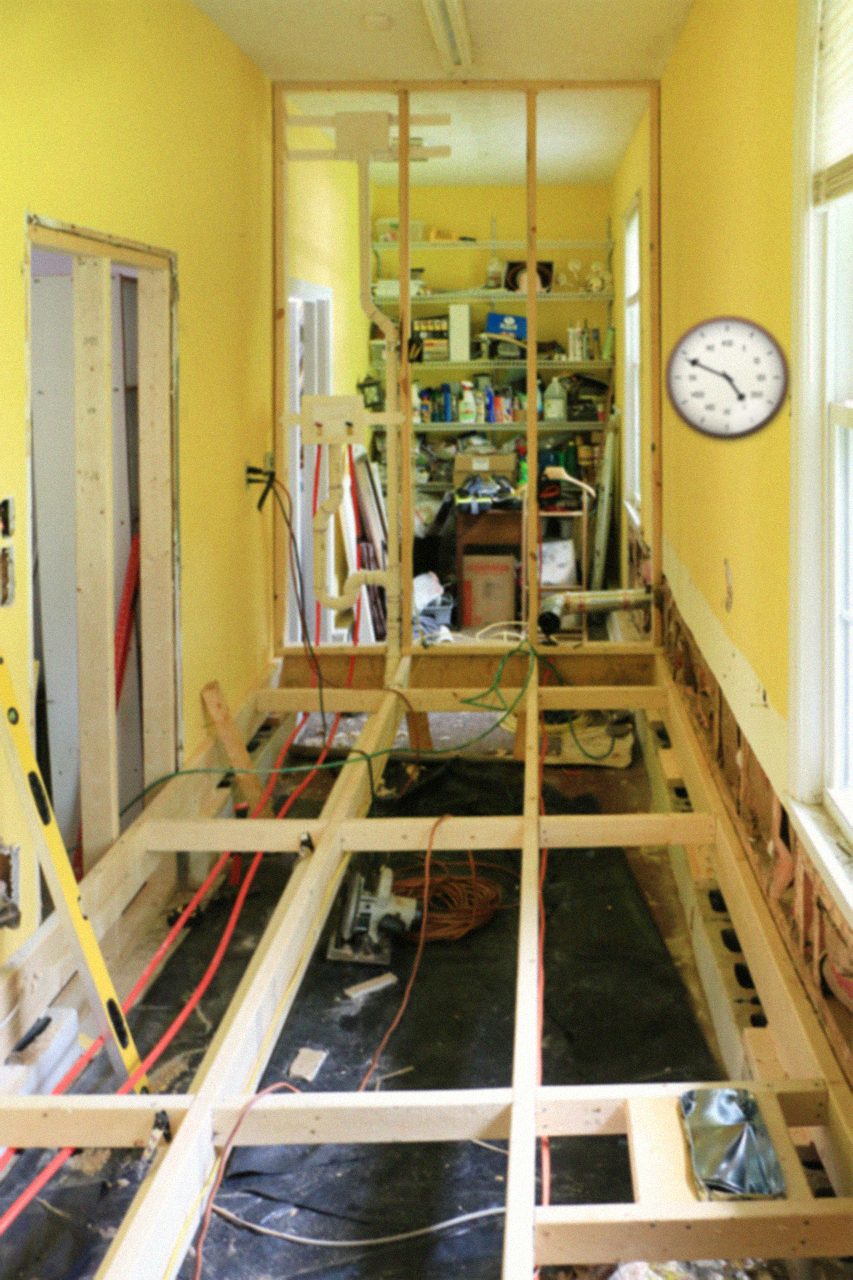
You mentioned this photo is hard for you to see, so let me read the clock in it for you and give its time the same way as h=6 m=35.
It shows h=4 m=49
